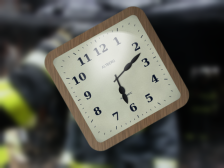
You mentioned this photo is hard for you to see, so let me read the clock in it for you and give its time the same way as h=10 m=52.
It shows h=6 m=12
